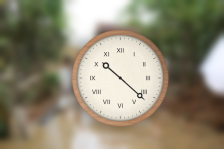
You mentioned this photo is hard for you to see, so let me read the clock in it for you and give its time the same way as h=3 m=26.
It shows h=10 m=22
